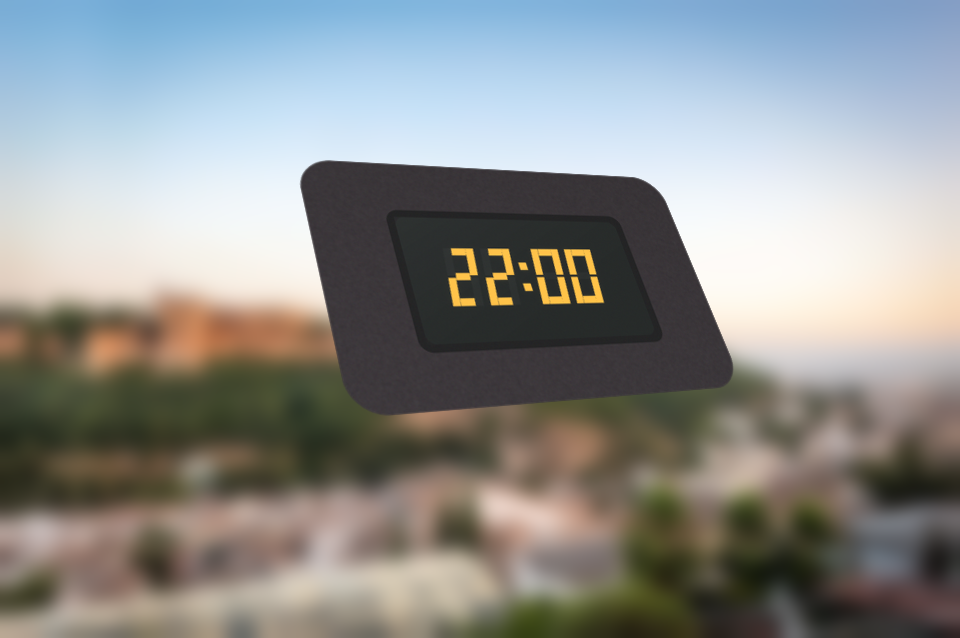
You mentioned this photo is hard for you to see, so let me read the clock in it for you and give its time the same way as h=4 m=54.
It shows h=22 m=0
